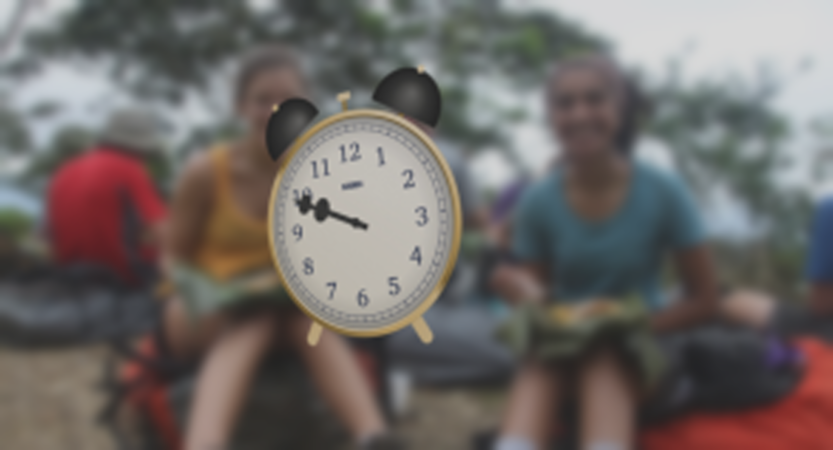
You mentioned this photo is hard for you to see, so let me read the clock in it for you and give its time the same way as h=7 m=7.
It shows h=9 m=49
